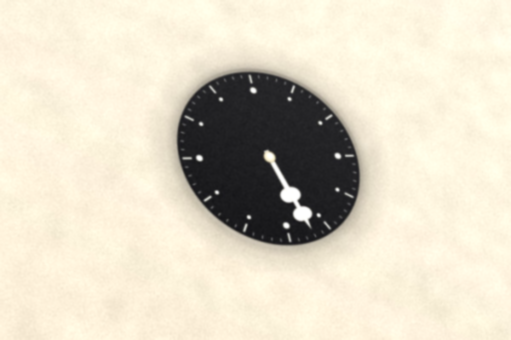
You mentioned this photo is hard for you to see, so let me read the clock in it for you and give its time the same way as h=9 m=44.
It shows h=5 m=27
